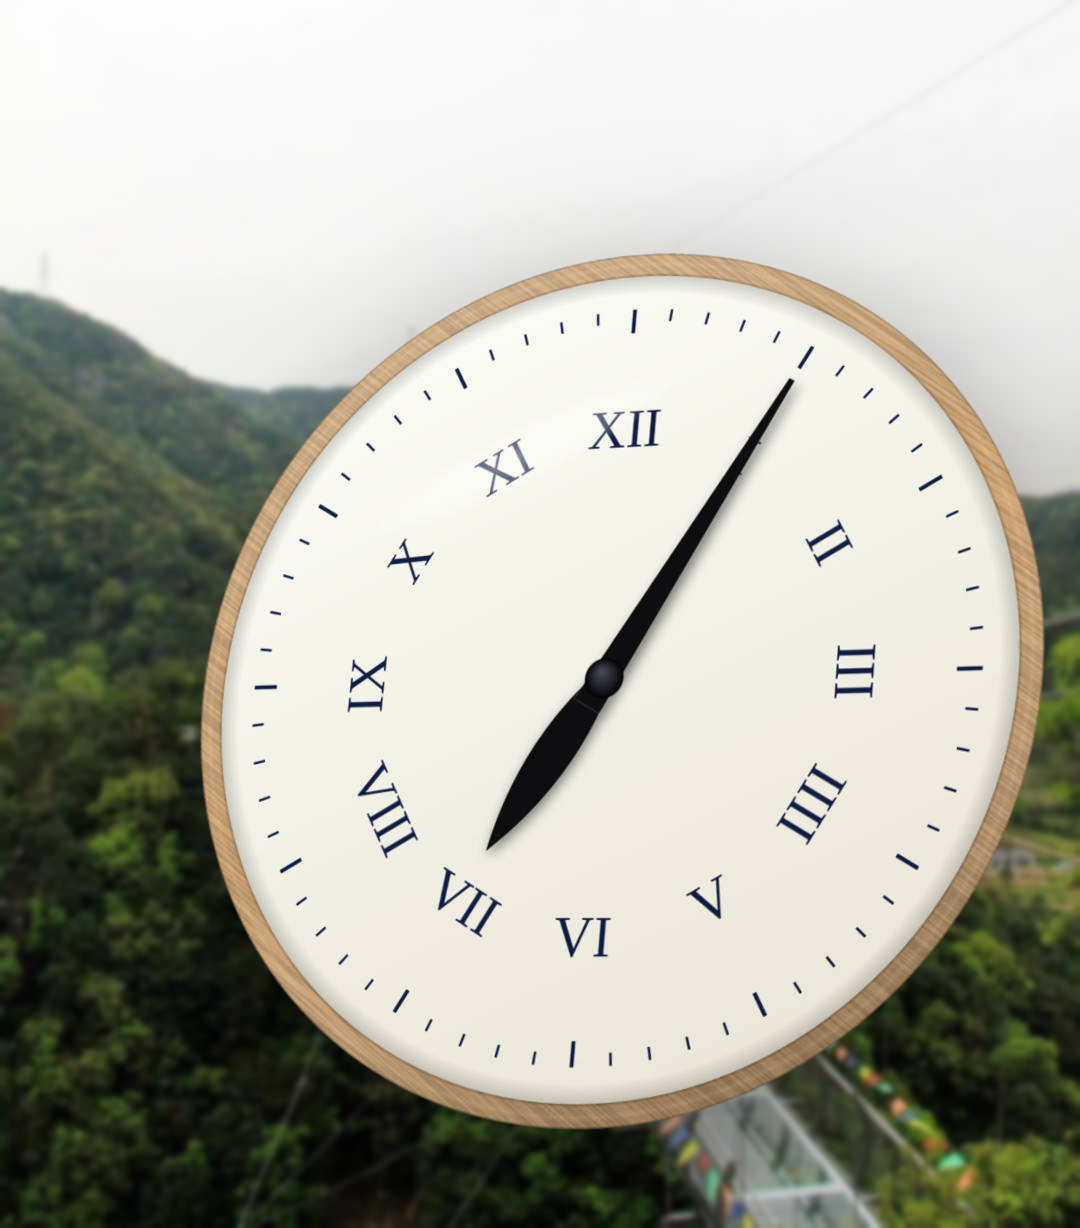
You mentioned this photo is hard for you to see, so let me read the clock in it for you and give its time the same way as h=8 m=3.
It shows h=7 m=5
